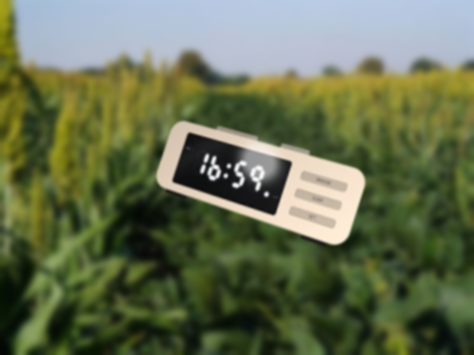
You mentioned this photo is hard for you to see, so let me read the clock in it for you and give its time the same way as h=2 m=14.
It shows h=16 m=59
